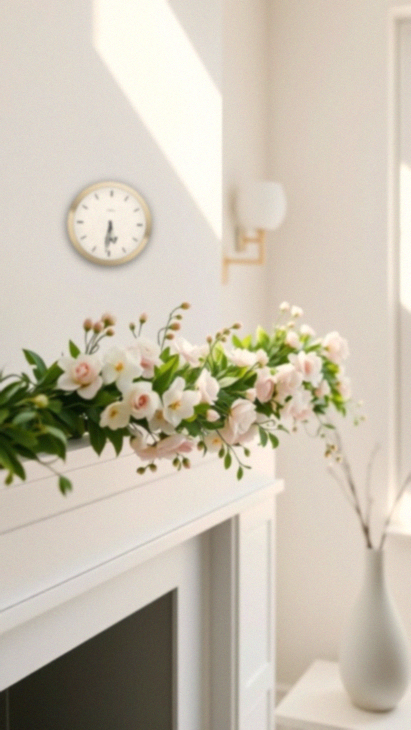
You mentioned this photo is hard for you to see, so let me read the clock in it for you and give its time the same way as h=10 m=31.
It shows h=5 m=31
